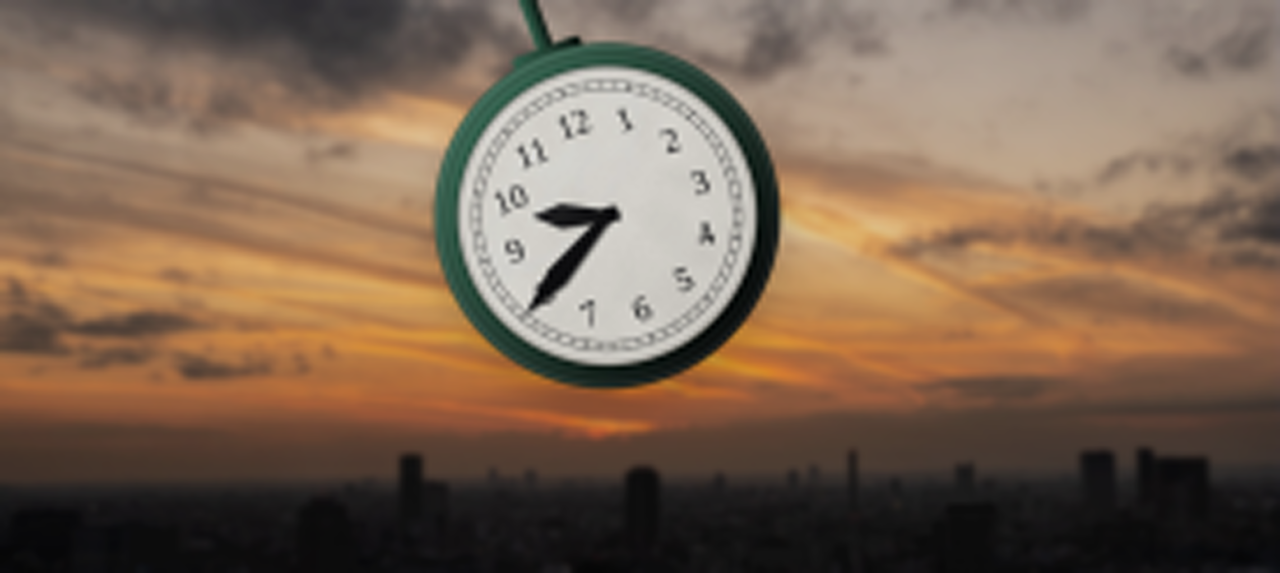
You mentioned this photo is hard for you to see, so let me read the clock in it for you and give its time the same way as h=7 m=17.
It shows h=9 m=40
